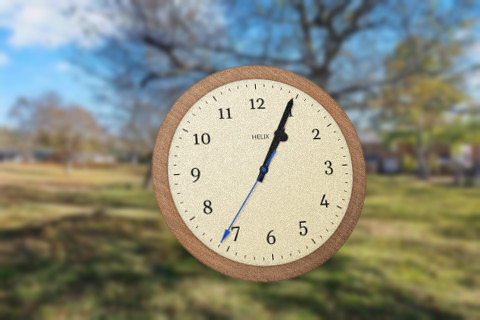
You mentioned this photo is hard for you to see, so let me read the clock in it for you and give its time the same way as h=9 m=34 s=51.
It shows h=1 m=4 s=36
